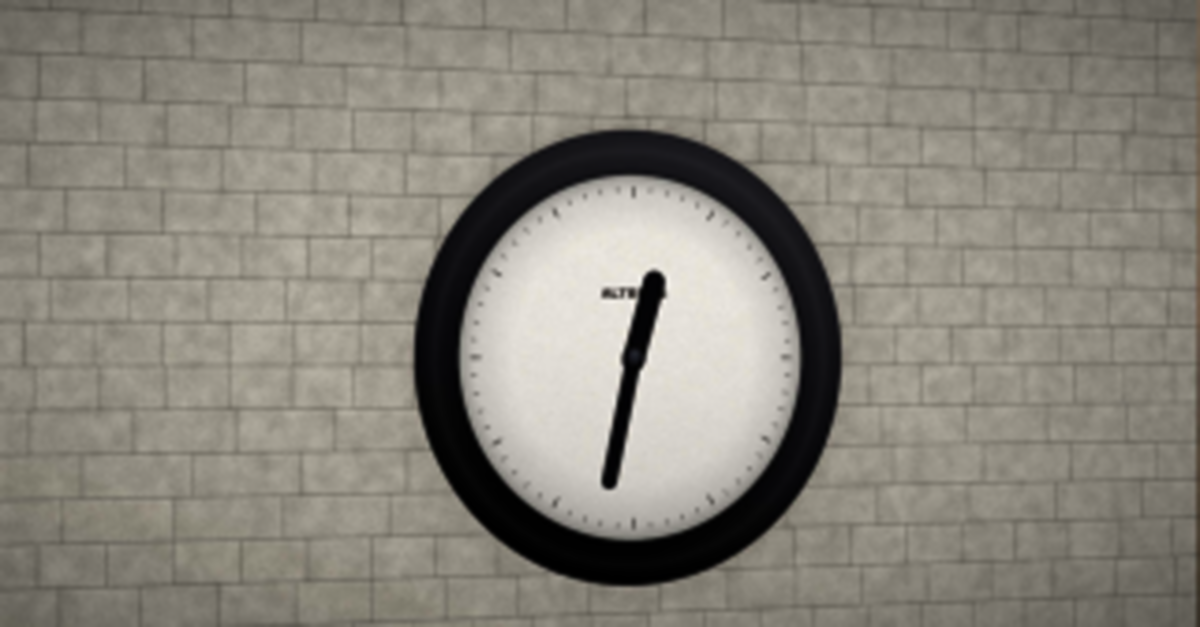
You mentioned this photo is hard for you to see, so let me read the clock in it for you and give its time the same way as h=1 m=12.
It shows h=12 m=32
